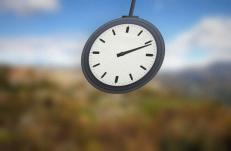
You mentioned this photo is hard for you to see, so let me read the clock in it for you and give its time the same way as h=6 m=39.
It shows h=2 m=11
